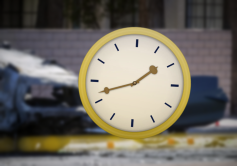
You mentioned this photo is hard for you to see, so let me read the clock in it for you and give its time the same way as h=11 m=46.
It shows h=1 m=42
